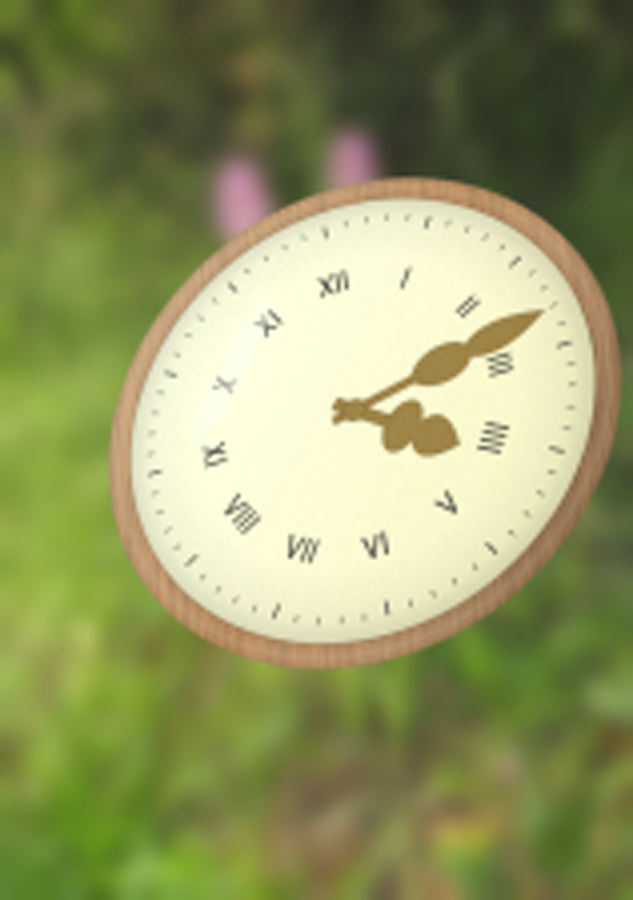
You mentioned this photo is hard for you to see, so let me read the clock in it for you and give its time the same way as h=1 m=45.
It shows h=4 m=13
